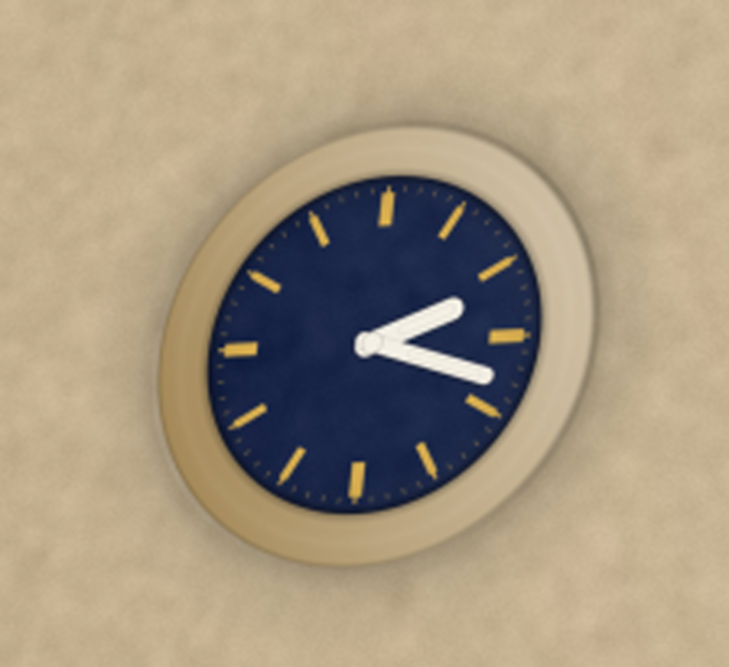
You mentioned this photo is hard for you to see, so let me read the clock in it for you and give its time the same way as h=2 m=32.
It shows h=2 m=18
